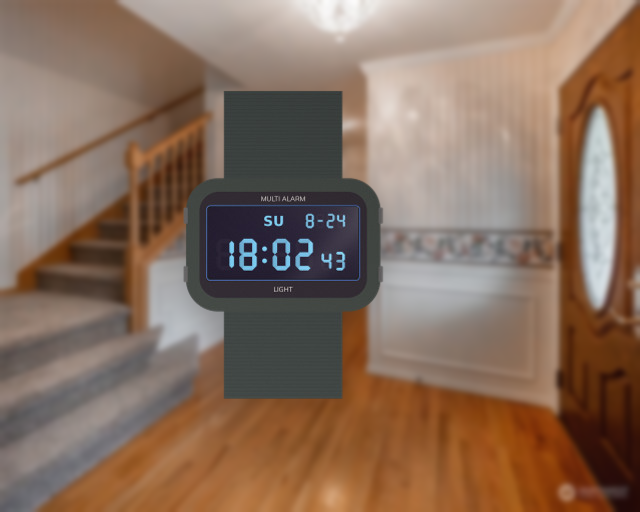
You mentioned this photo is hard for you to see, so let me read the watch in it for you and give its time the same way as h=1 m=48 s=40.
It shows h=18 m=2 s=43
